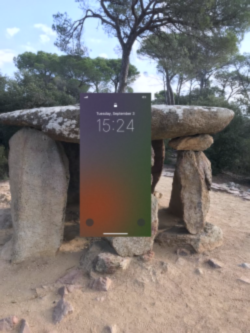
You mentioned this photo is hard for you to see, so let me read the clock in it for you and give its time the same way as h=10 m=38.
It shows h=15 m=24
